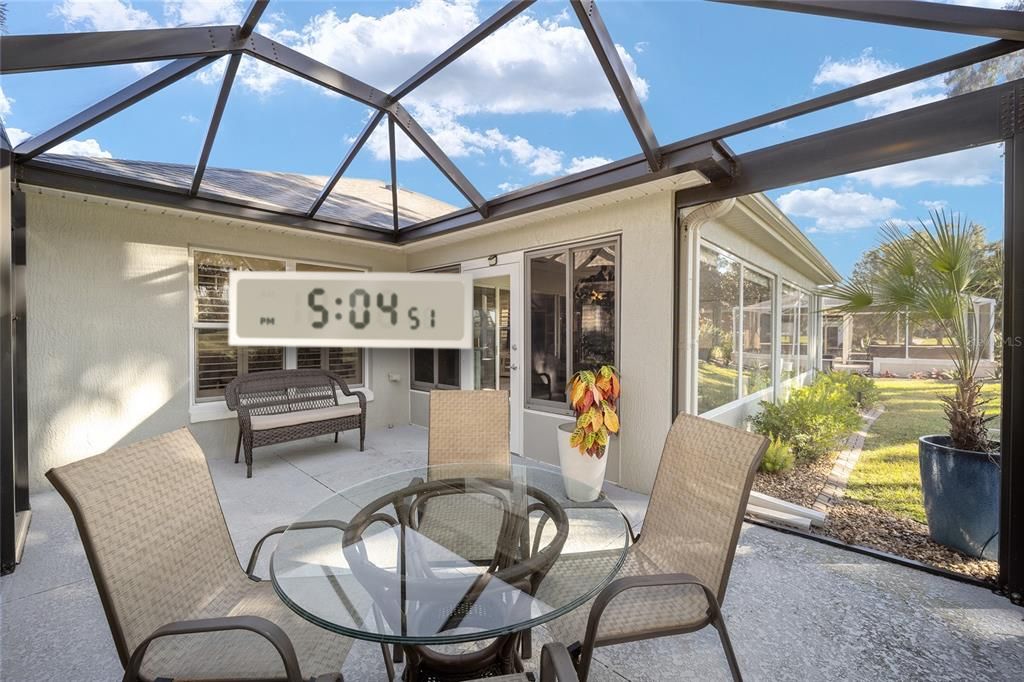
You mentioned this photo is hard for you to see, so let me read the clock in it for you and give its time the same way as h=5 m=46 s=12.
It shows h=5 m=4 s=51
